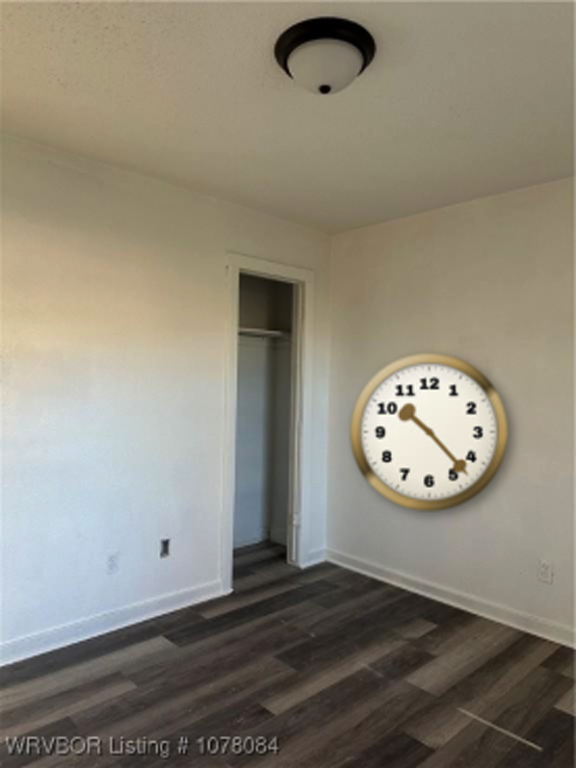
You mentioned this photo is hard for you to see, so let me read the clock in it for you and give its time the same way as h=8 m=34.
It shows h=10 m=23
